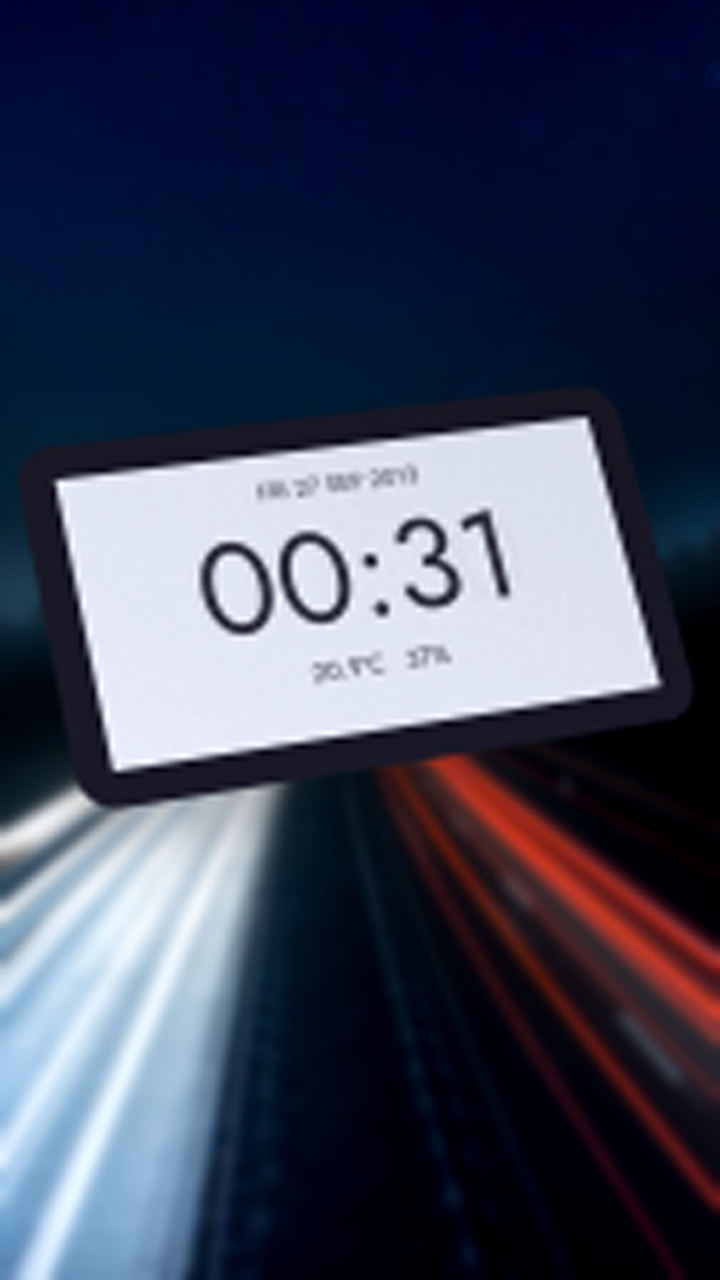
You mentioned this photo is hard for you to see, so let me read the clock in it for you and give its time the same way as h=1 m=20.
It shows h=0 m=31
